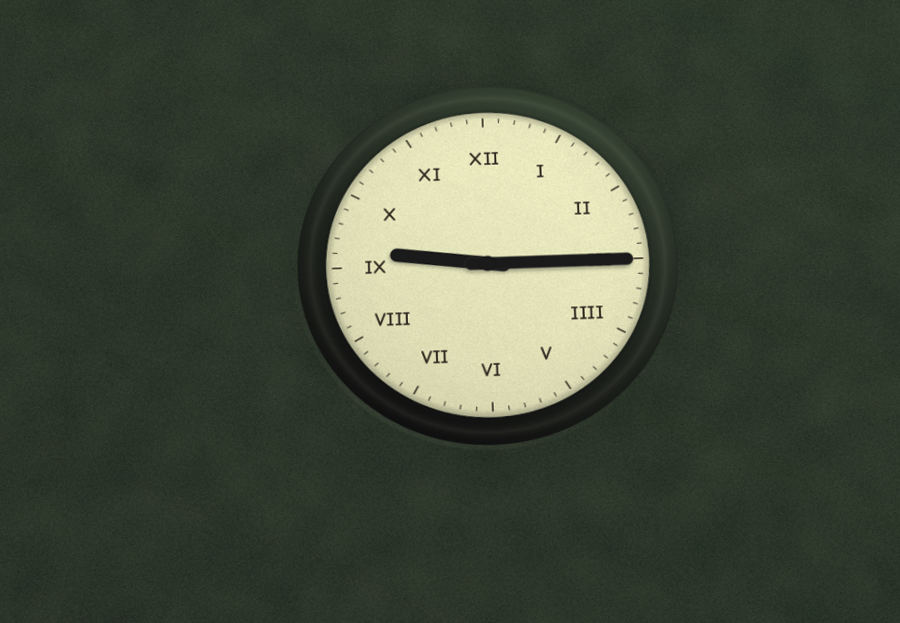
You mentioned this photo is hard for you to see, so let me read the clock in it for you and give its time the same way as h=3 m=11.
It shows h=9 m=15
